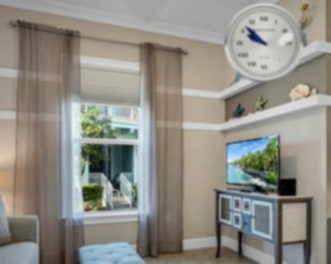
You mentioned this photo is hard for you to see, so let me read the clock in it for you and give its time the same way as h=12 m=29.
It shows h=9 m=52
